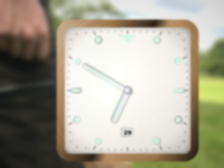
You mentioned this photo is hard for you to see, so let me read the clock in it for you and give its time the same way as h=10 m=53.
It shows h=6 m=50
